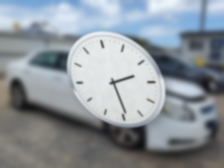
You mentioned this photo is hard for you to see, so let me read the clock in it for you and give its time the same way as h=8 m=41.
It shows h=2 m=29
